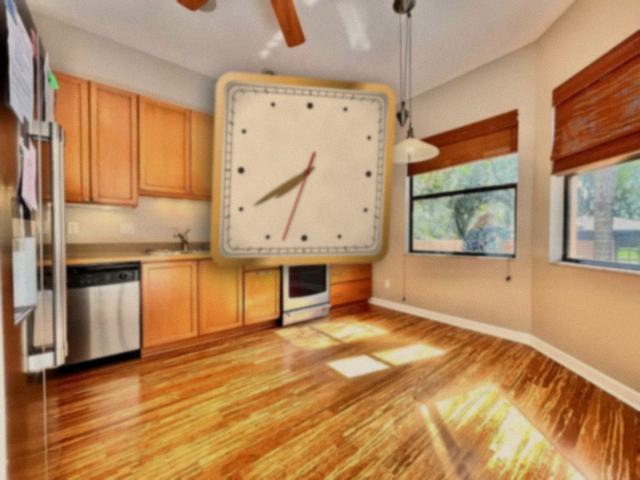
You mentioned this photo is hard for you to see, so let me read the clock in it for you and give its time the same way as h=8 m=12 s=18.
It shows h=7 m=39 s=33
